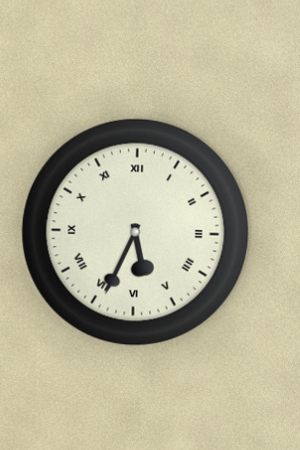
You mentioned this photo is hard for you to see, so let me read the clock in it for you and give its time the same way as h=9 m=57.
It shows h=5 m=34
